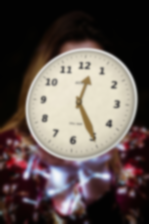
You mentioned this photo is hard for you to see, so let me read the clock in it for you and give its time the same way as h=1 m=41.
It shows h=12 m=25
